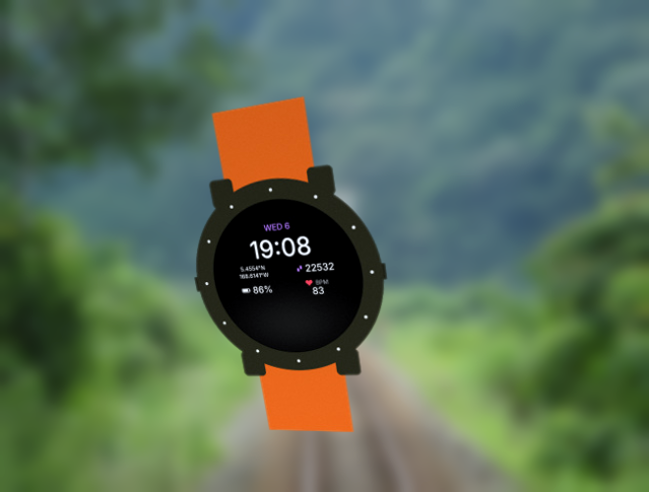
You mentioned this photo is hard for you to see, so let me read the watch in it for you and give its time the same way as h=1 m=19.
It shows h=19 m=8
